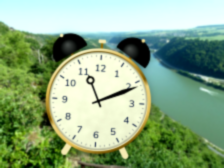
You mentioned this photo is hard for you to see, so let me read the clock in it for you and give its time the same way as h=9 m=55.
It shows h=11 m=11
